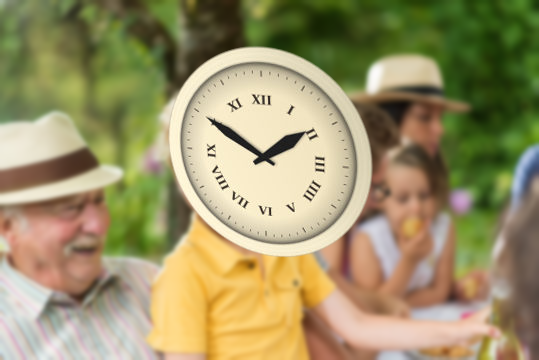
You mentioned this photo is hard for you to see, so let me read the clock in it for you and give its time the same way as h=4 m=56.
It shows h=1 m=50
